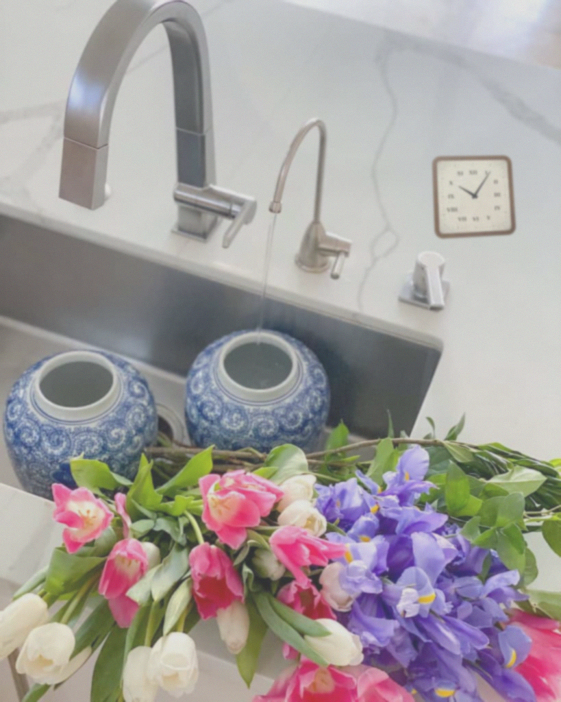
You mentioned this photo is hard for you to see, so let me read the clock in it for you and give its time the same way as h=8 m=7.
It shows h=10 m=6
